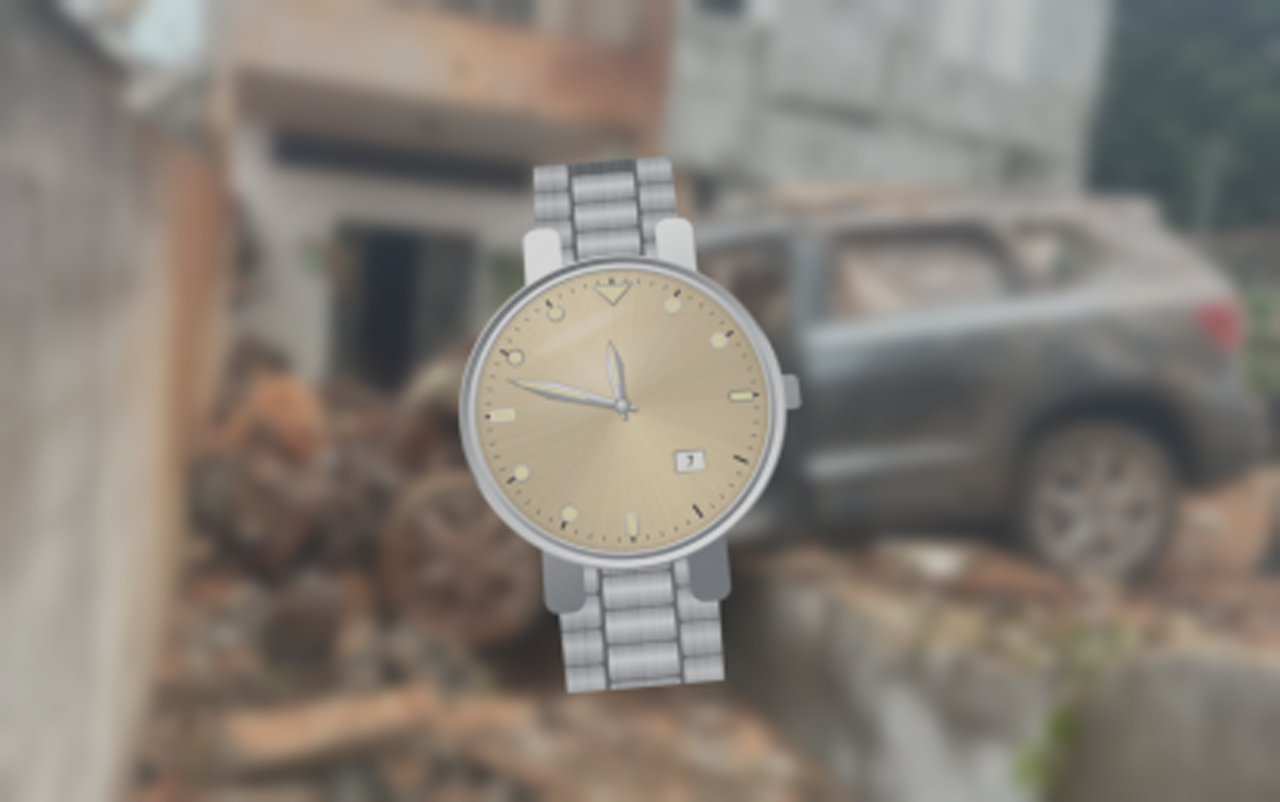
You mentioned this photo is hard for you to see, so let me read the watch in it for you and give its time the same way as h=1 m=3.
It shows h=11 m=48
